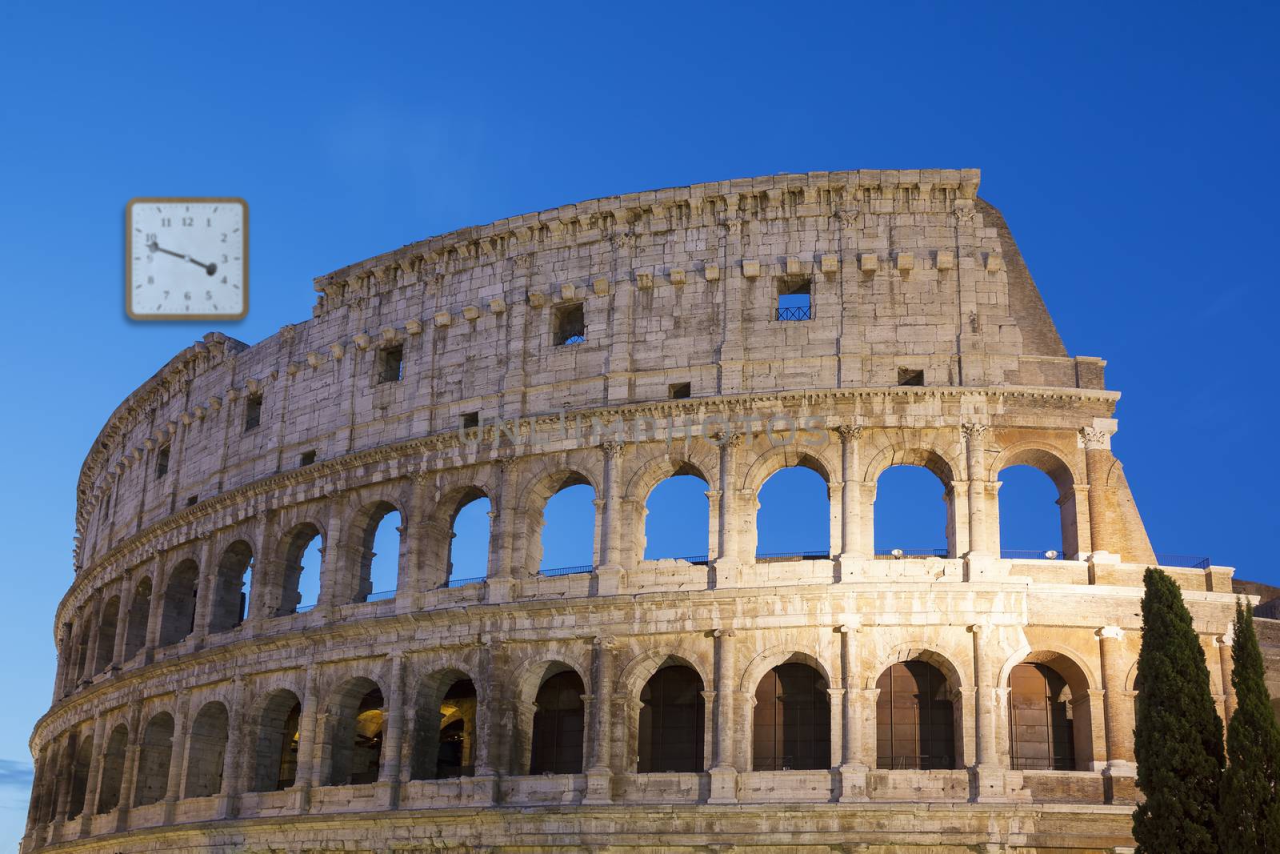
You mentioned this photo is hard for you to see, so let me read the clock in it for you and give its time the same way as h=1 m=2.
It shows h=3 m=48
